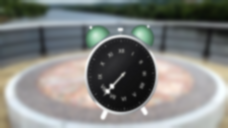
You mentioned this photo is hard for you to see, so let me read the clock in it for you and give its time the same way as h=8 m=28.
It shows h=7 m=38
